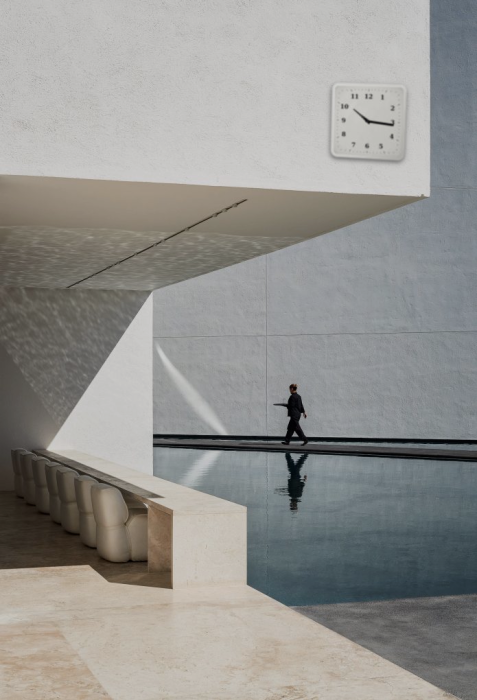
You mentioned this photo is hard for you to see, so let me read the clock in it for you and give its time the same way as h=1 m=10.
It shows h=10 m=16
